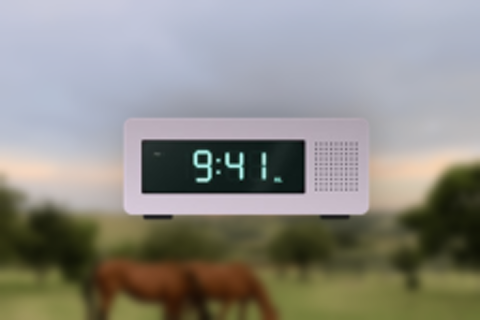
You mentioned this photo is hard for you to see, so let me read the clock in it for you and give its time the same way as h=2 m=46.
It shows h=9 m=41
